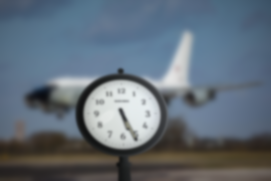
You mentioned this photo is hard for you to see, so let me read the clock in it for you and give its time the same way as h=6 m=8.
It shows h=5 m=26
